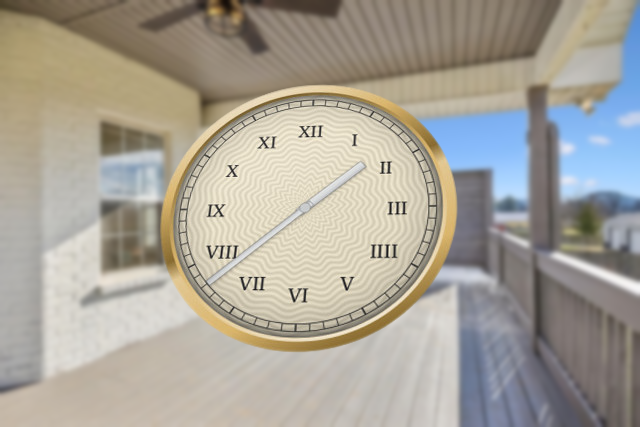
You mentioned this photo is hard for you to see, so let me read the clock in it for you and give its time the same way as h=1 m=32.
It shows h=1 m=38
